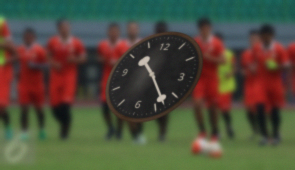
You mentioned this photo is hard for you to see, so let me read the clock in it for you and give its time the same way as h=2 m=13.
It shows h=10 m=23
